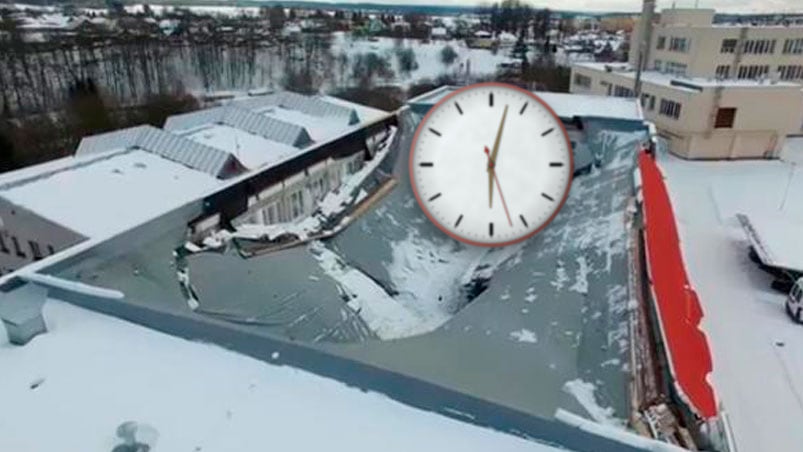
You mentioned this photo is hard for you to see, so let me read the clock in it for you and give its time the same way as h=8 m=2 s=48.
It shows h=6 m=2 s=27
